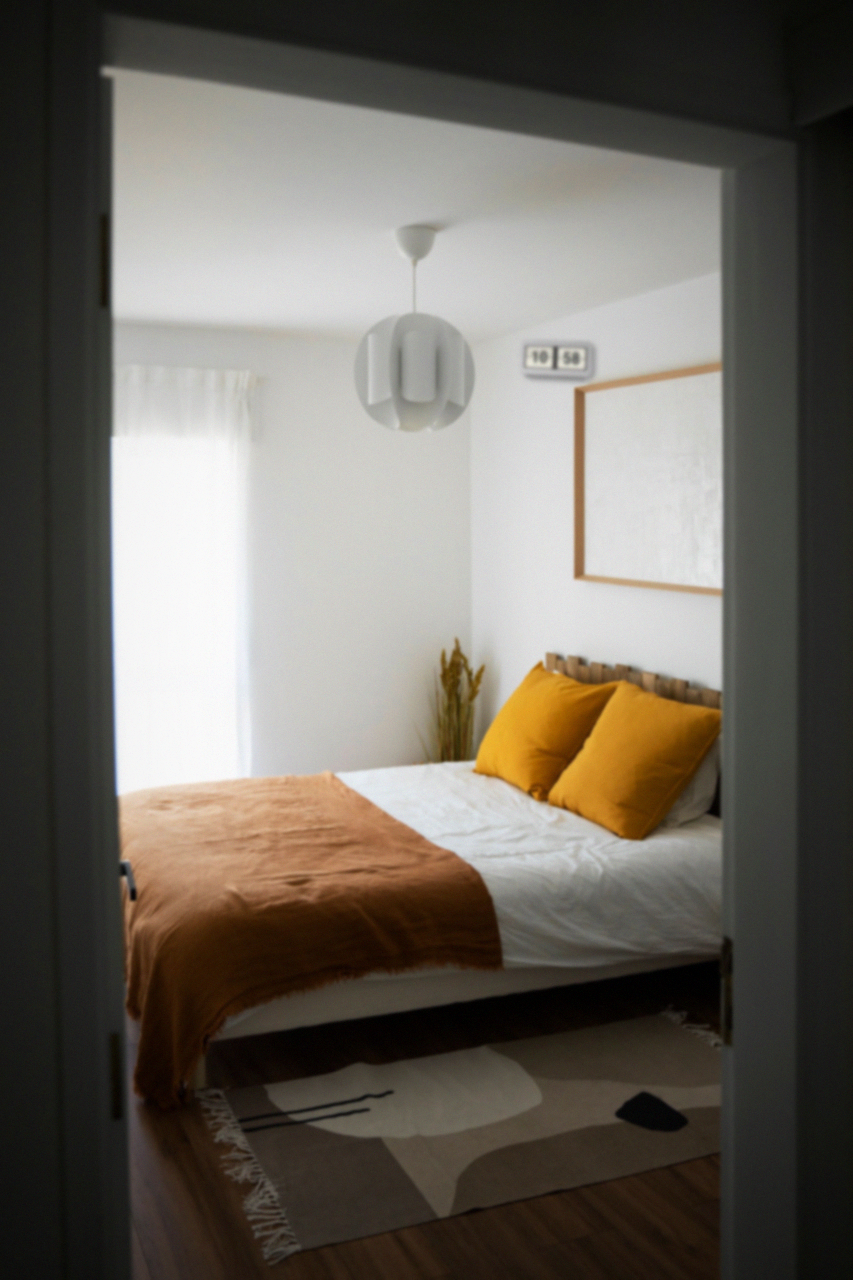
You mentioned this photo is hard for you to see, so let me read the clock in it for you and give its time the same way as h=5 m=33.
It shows h=10 m=58
